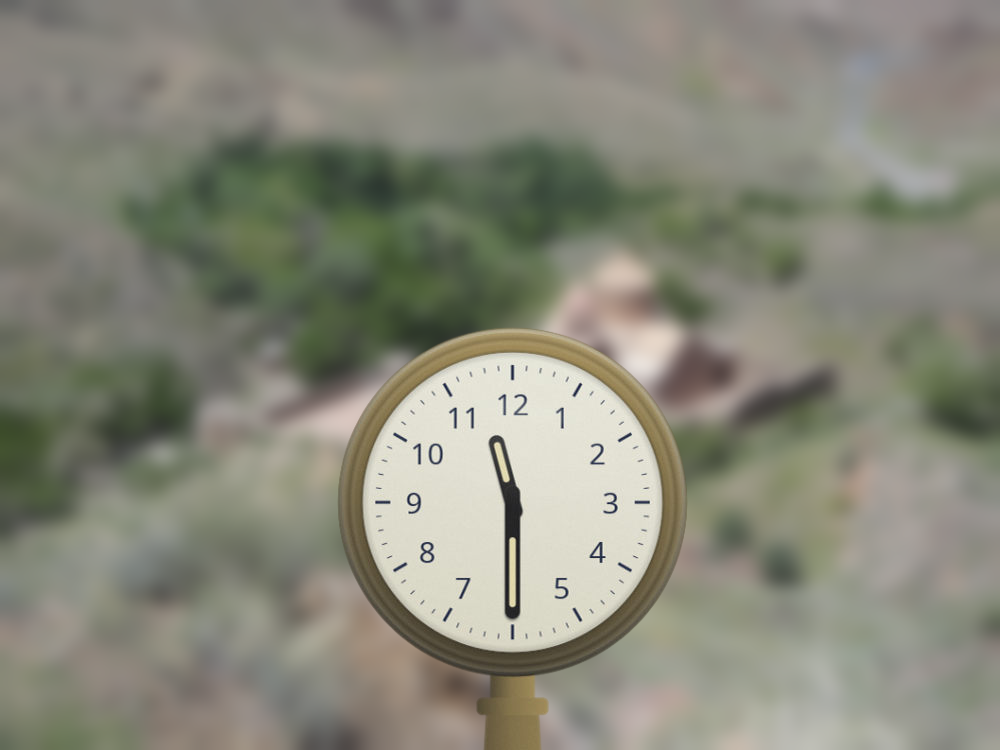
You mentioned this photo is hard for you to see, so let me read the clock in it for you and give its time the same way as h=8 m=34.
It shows h=11 m=30
